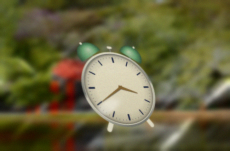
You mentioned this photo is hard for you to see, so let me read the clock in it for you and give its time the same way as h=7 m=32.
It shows h=3 m=40
